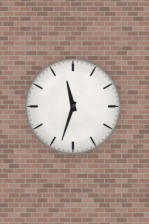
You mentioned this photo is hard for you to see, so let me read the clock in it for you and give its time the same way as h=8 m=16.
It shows h=11 m=33
